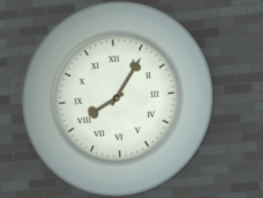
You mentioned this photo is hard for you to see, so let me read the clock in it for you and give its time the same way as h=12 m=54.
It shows h=8 m=6
